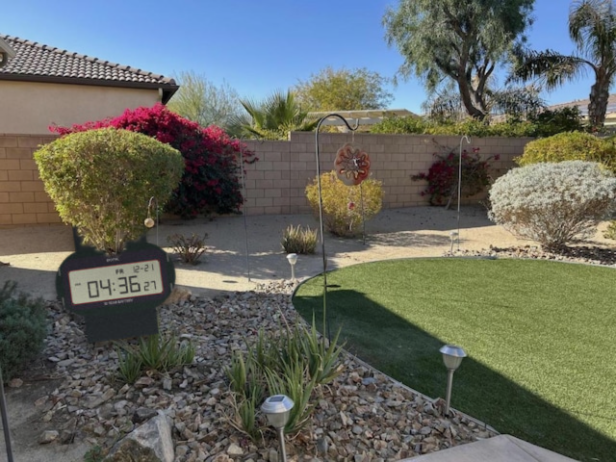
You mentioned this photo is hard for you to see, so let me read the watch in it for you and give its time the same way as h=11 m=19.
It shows h=4 m=36
